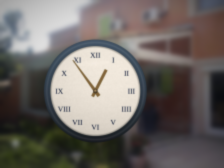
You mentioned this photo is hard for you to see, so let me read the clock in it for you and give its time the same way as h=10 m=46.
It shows h=12 m=54
